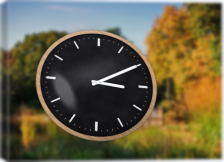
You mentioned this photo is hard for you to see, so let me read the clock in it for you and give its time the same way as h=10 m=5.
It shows h=3 m=10
